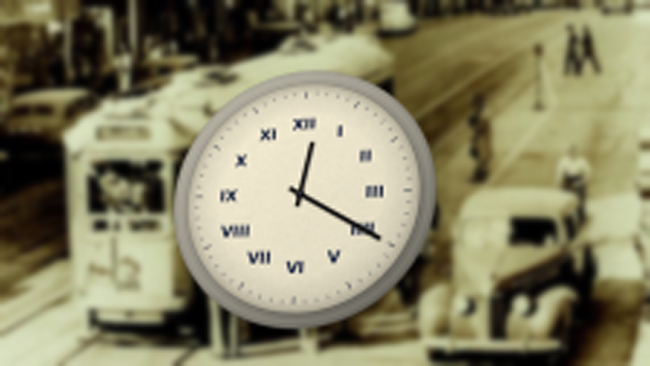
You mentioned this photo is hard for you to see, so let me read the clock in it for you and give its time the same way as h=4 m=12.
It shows h=12 m=20
